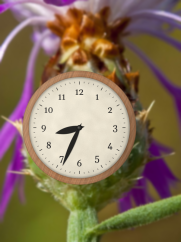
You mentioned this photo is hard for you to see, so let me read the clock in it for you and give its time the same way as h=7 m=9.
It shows h=8 m=34
